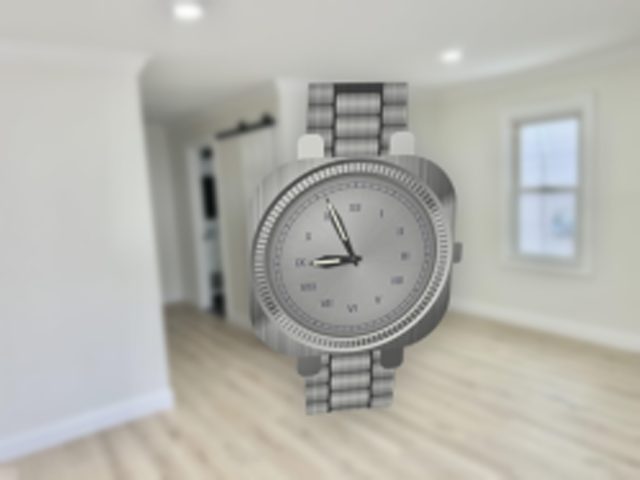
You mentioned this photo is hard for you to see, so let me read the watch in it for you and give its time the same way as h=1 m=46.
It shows h=8 m=56
